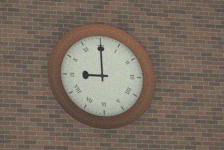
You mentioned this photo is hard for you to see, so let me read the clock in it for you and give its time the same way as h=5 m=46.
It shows h=9 m=0
